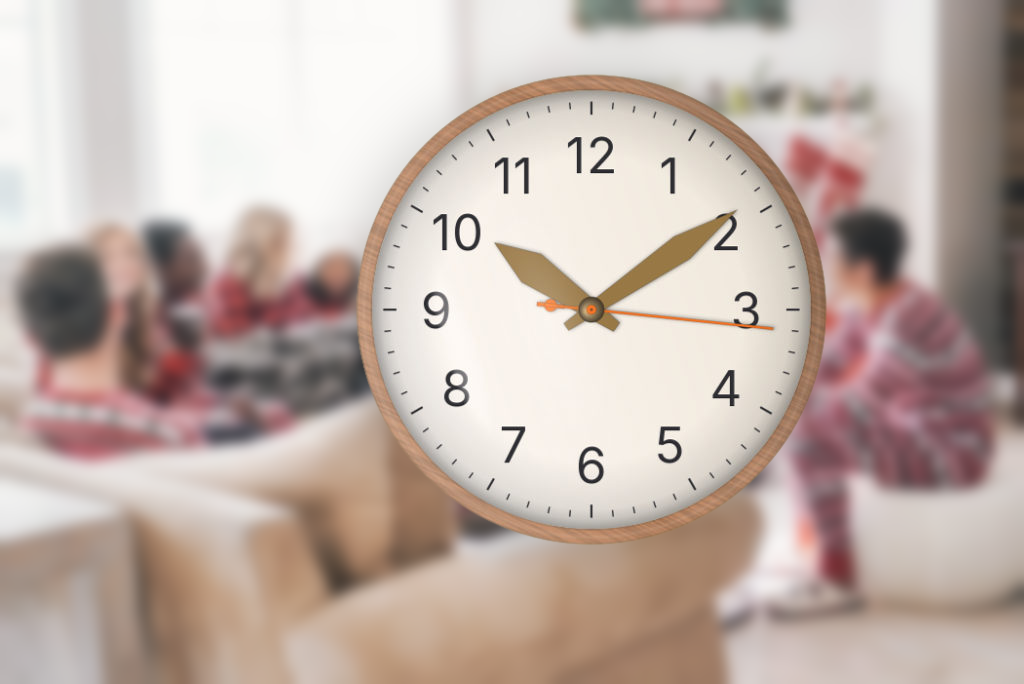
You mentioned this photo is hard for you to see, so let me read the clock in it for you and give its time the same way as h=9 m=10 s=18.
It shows h=10 m=9 s=16
